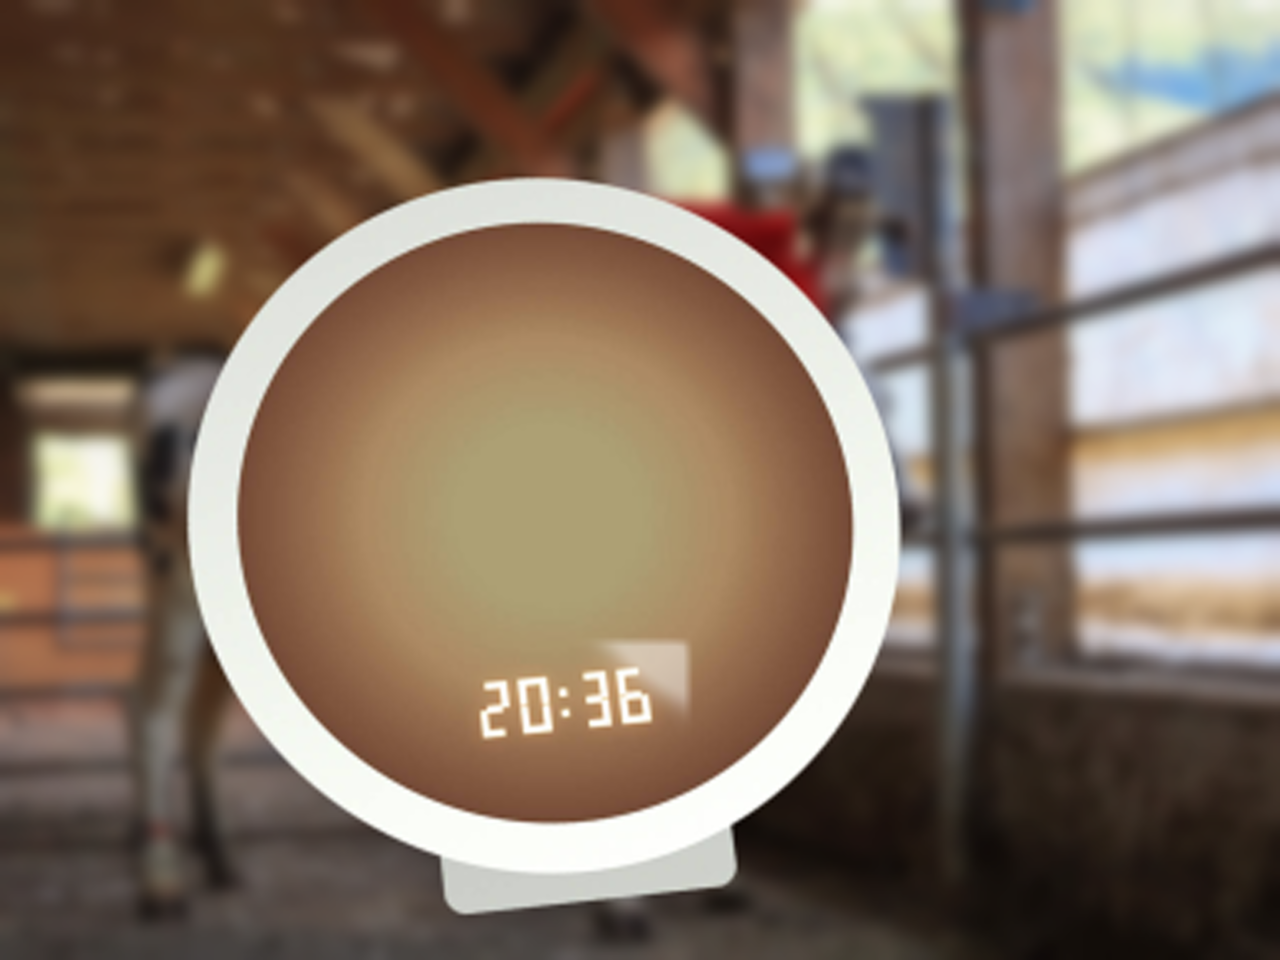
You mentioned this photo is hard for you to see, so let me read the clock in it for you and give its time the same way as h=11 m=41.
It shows h=20 m=36
